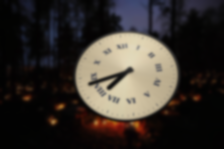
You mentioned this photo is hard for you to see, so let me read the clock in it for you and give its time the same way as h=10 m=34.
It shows h=7 m=43
